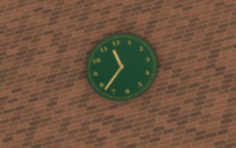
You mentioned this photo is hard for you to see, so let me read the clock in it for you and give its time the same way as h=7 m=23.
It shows h=11 m=38
